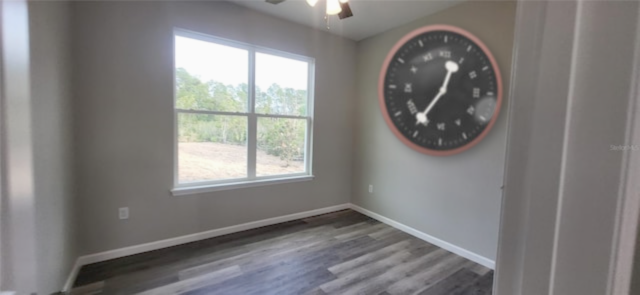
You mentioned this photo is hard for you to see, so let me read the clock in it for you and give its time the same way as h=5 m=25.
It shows h=12 m=36
